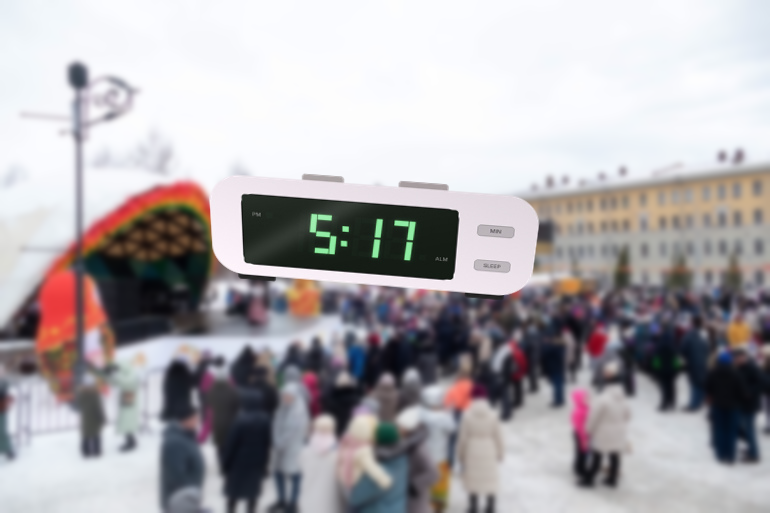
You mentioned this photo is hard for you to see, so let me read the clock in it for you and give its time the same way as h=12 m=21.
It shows h=5 m=17
